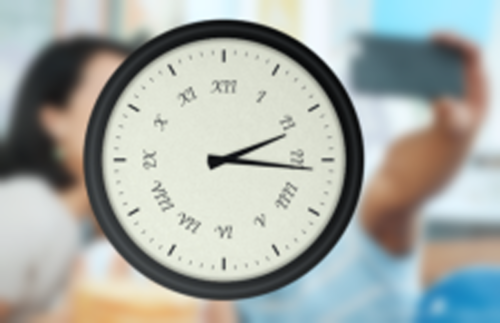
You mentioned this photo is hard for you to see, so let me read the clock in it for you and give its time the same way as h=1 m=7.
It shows h=2 m=16
